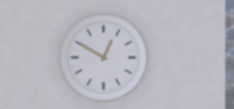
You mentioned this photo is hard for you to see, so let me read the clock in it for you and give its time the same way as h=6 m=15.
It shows h=12 m=50
